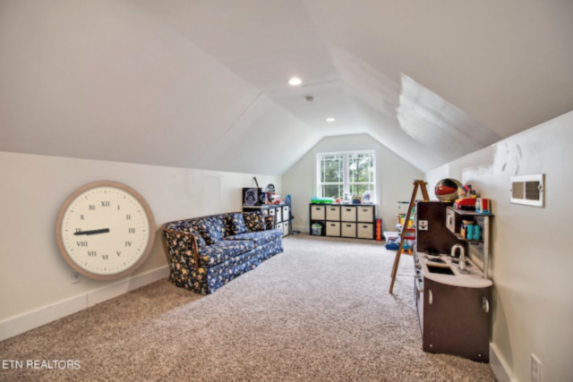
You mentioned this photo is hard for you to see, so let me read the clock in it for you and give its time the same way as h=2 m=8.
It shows h=8 m=44
